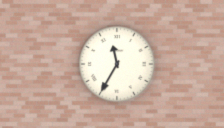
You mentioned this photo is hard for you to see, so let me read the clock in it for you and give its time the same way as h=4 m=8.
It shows h=11 m=35
